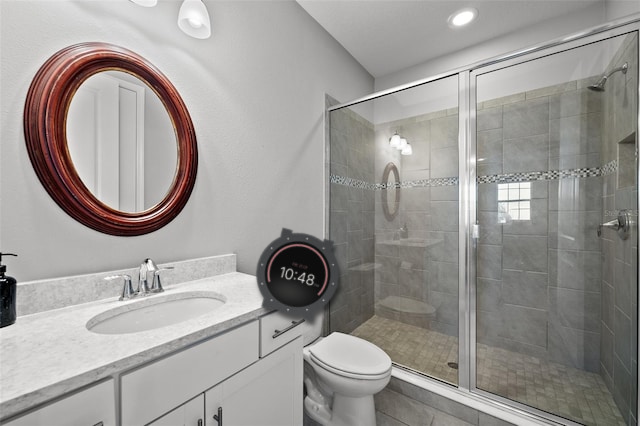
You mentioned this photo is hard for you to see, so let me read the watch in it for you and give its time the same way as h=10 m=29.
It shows h=10 m=48
